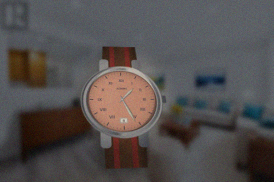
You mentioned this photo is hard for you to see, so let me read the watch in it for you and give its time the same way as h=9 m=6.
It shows h=1 m=26
